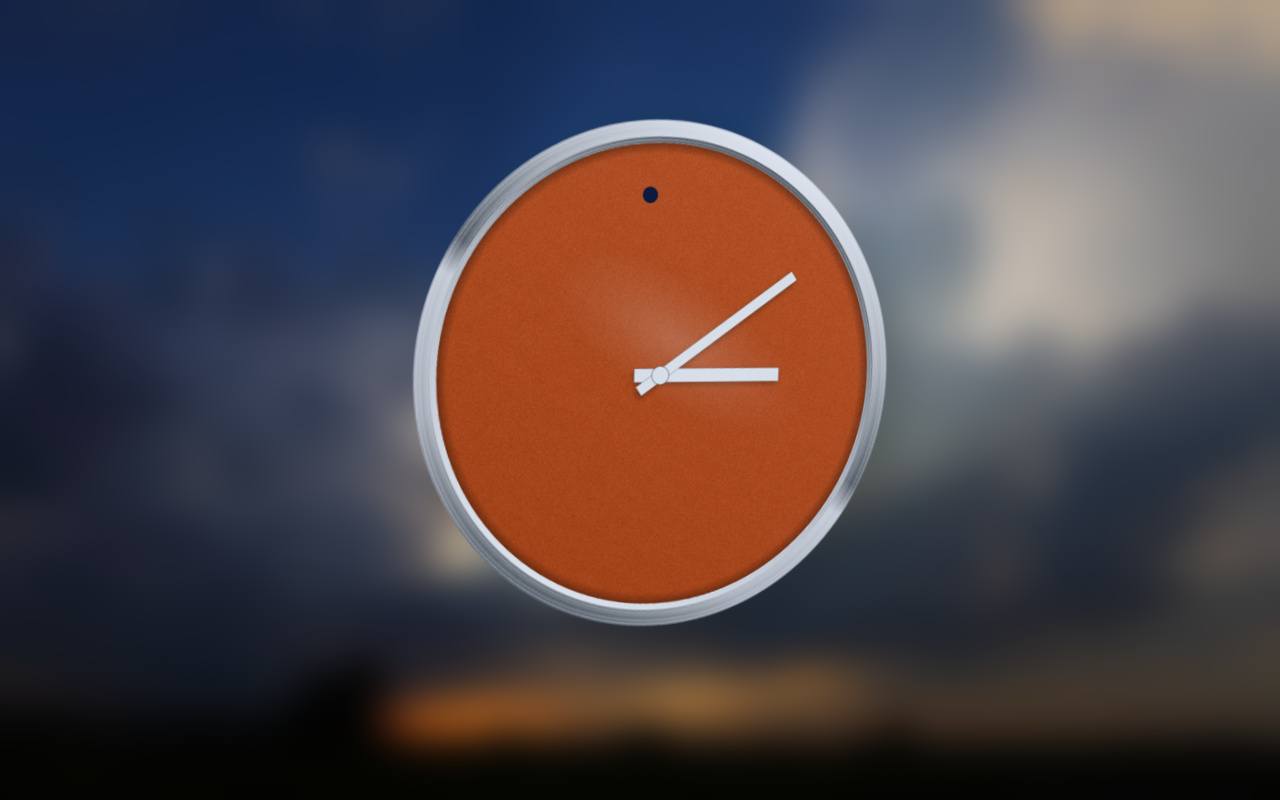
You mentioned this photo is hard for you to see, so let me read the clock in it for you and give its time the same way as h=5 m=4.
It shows h=3 m=10
